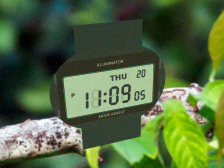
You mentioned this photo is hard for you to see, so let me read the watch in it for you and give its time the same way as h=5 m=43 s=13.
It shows h=11 m=9 s=5
